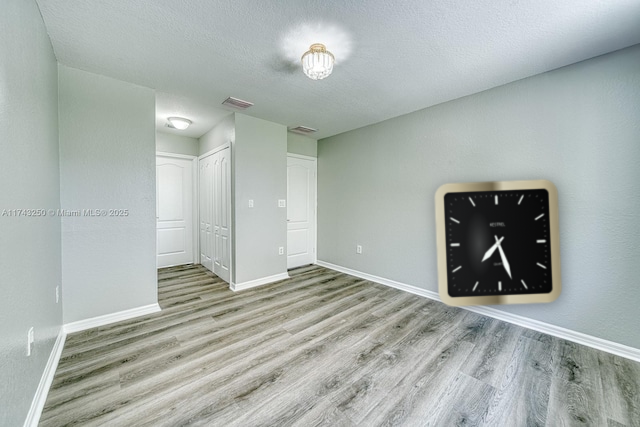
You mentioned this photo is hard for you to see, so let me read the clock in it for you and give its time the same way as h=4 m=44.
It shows h=7 m=27
